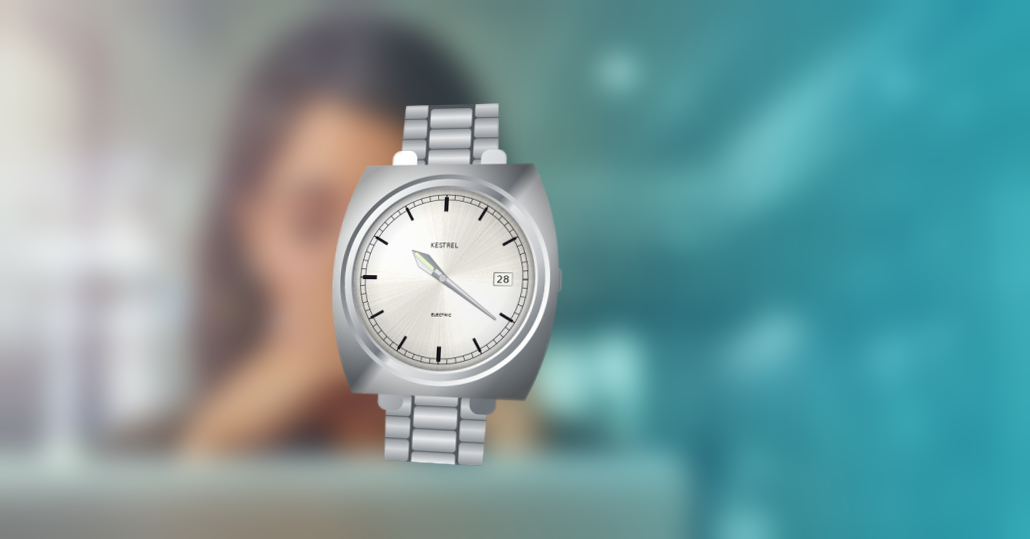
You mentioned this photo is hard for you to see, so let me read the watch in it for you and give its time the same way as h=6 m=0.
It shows h=10 m=21
